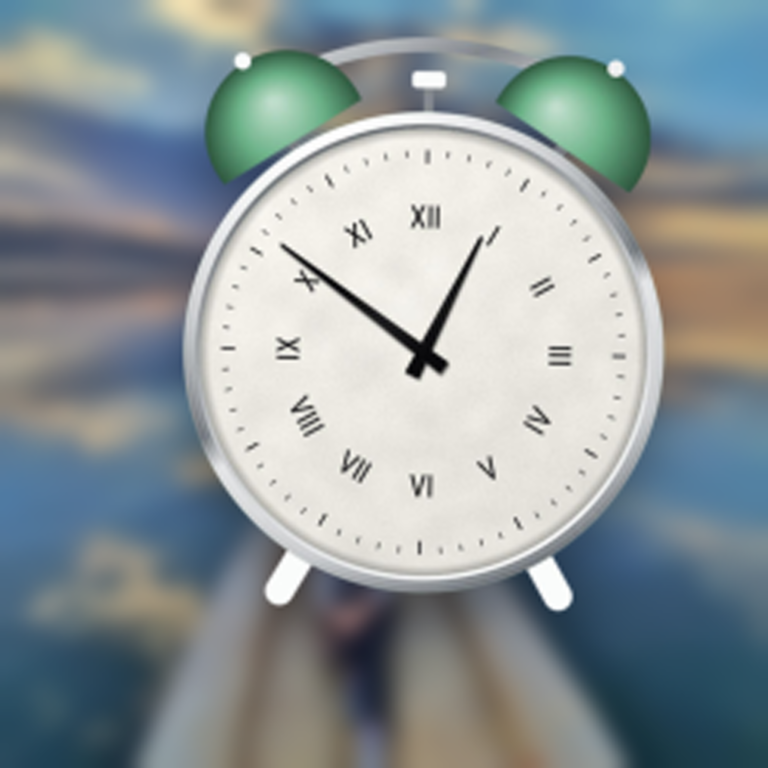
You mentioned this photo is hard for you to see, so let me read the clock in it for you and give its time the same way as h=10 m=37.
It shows h=12 m=51
